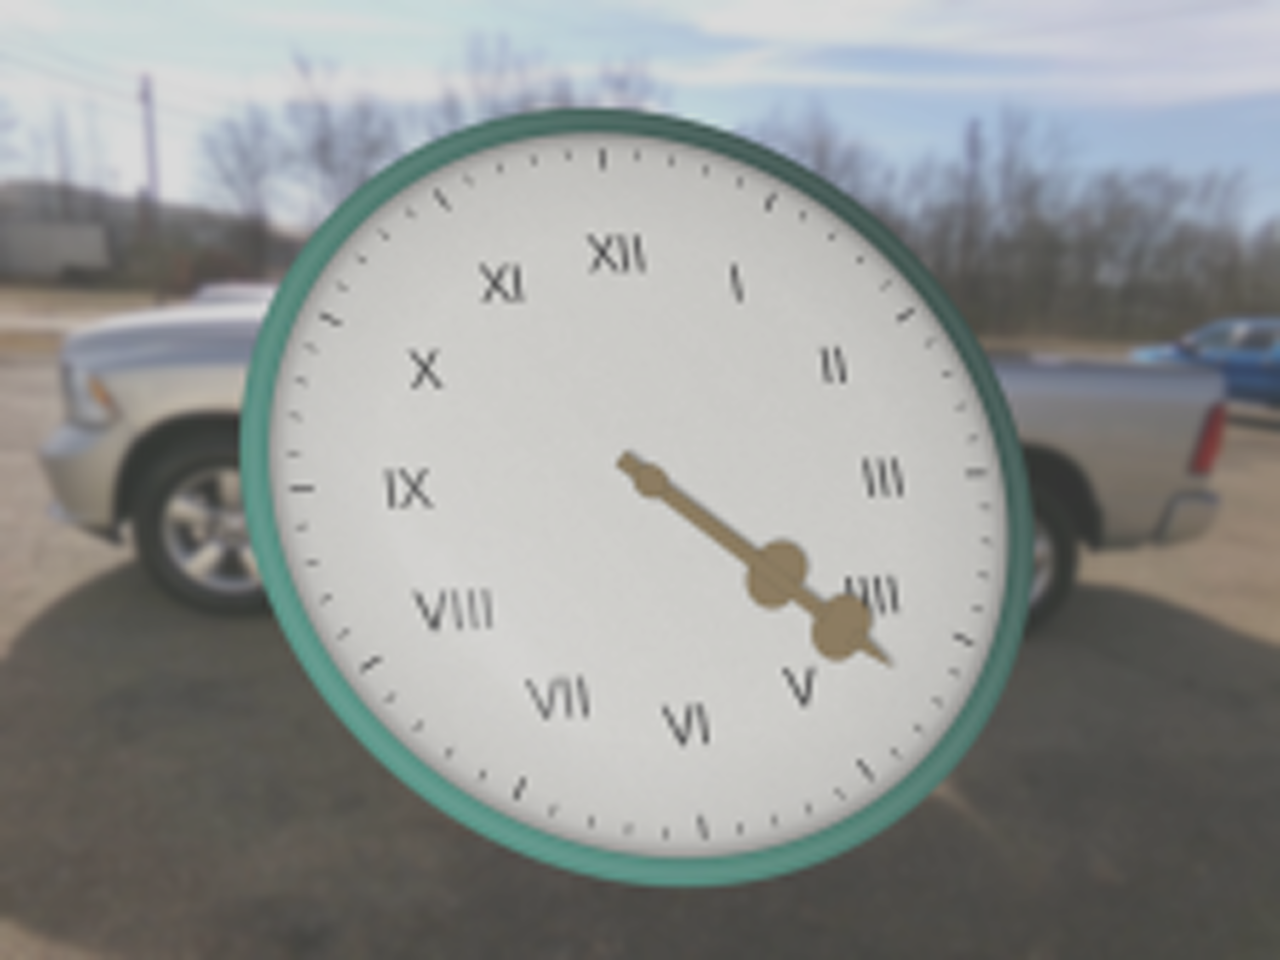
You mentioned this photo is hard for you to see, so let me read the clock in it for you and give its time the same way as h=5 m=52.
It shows h=4 m=22
